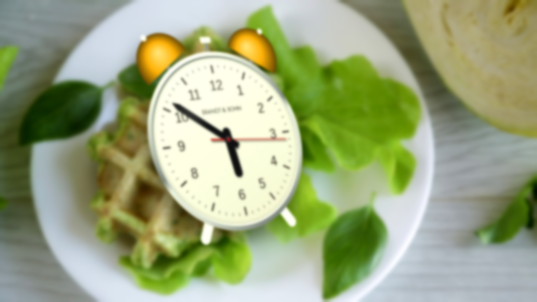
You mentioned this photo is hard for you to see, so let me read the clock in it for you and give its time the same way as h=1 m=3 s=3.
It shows h=5 m=51 s=16
